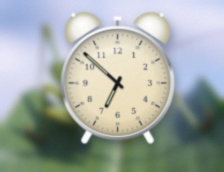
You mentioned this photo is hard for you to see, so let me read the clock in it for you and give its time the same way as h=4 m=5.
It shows h=6 m=52
